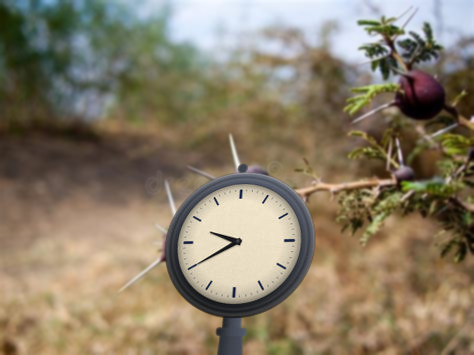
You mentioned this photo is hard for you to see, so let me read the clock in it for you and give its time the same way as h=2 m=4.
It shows h=9 m=40
